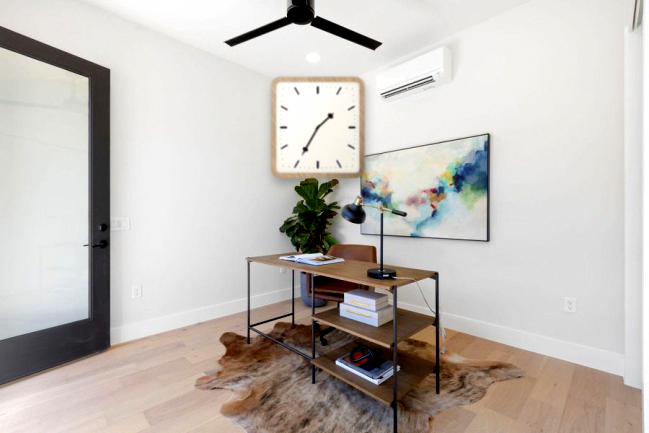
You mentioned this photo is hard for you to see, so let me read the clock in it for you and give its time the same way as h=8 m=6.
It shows h=1 m=35
